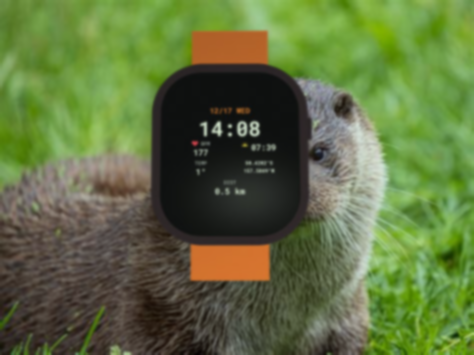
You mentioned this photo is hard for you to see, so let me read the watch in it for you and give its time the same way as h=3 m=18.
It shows h=14 m=8
